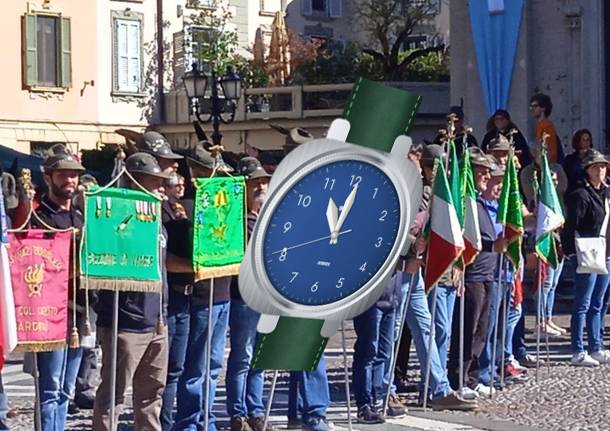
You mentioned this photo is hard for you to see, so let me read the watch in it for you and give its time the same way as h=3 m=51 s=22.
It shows h=11 m=0 s=41
